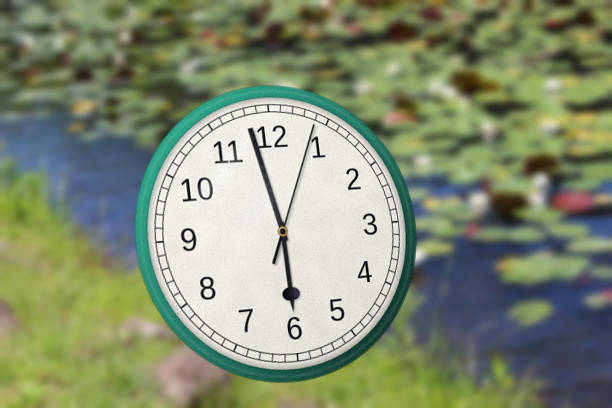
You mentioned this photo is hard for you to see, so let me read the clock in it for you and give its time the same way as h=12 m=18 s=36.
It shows h=5 m=58 s=4
